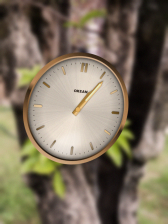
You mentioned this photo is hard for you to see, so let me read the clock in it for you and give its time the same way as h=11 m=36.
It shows h=1 m=6
